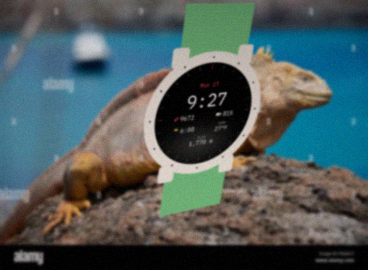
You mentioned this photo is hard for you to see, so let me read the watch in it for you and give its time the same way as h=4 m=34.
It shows h=9 m=27
